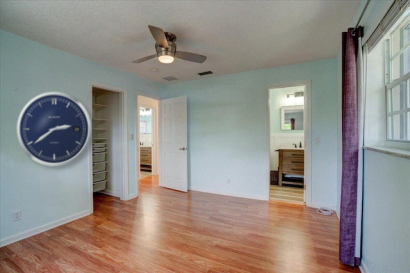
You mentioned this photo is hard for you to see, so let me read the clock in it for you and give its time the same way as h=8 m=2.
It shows h=2 m=39
